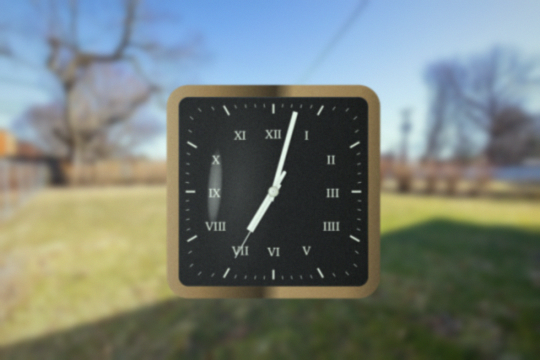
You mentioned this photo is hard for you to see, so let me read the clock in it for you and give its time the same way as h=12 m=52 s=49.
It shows h=7 m=2 s=35
